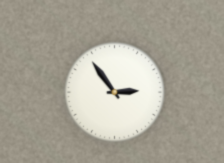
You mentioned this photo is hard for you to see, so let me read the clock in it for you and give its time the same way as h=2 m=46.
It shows h=2 m=54
